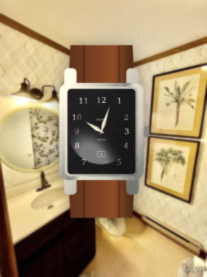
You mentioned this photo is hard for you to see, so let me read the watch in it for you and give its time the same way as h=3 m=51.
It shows h=10 m=3
